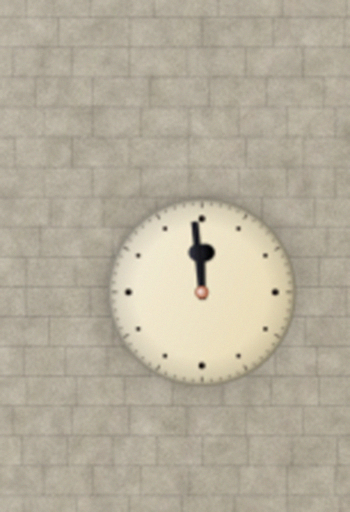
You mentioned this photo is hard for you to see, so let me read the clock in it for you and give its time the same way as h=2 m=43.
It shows h=11 m=59
